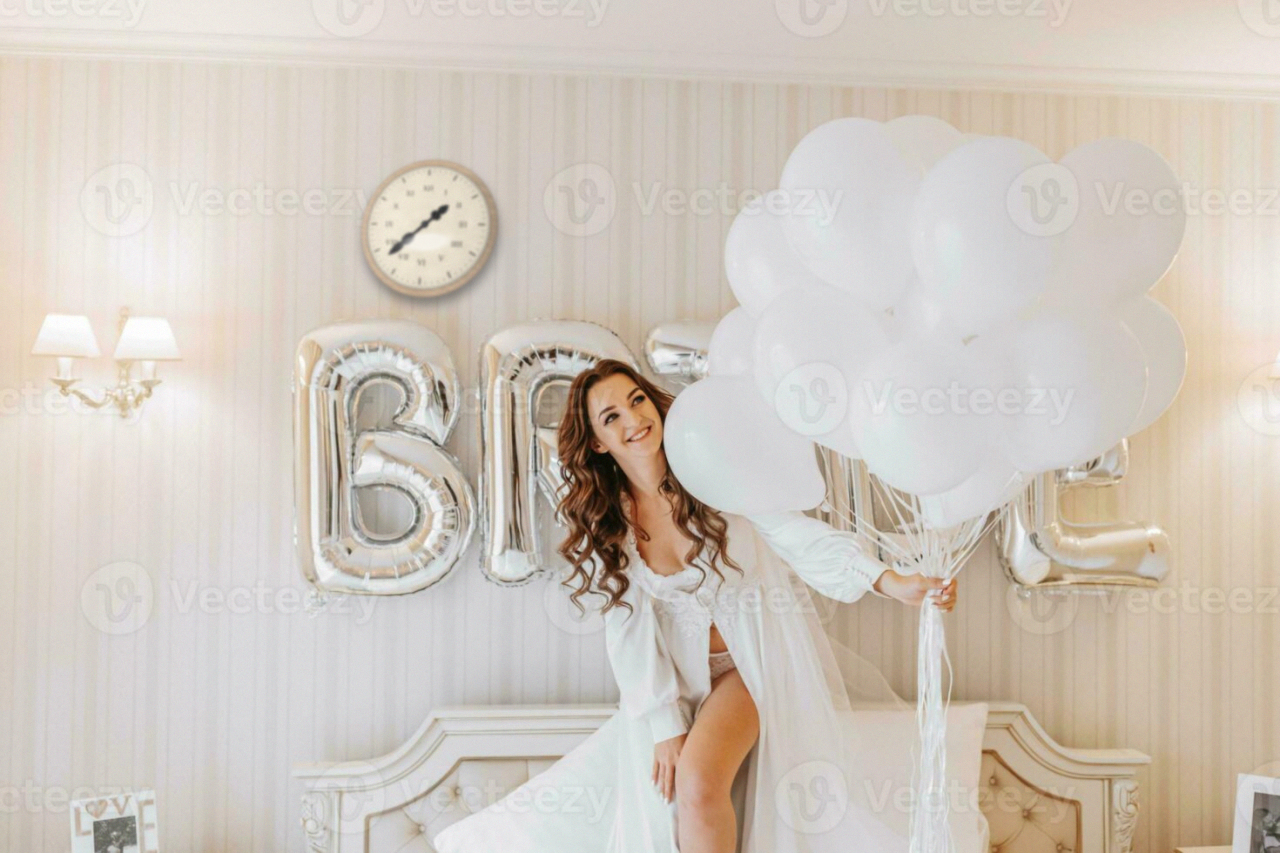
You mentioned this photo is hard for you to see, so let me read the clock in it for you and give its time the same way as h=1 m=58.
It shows h=1 m=38
